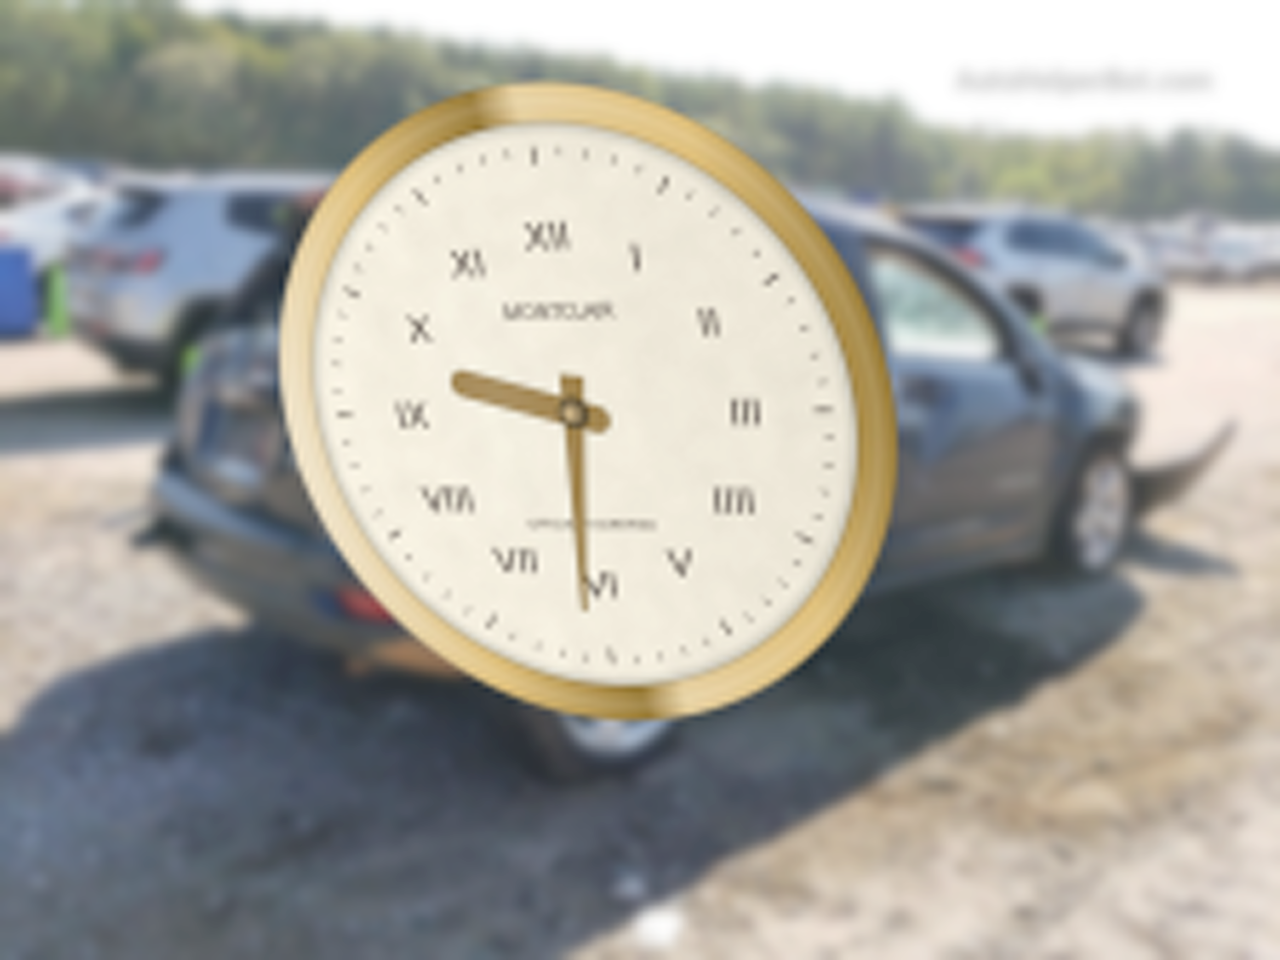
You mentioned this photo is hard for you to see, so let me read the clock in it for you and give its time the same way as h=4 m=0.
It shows h=9 m=31
